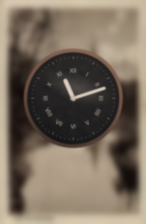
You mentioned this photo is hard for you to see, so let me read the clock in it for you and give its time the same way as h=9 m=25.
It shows h=11 m=12
